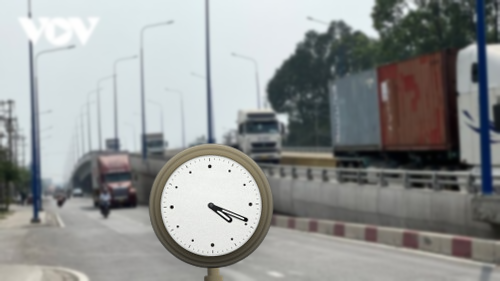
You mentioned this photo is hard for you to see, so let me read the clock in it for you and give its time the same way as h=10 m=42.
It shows h=4 m=19
